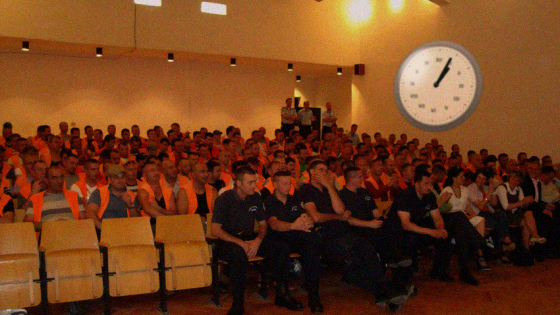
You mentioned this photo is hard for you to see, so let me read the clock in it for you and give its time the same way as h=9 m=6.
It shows h=1 m=4
